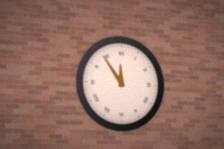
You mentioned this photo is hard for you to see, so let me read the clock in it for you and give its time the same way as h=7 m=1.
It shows h=11 m=54
